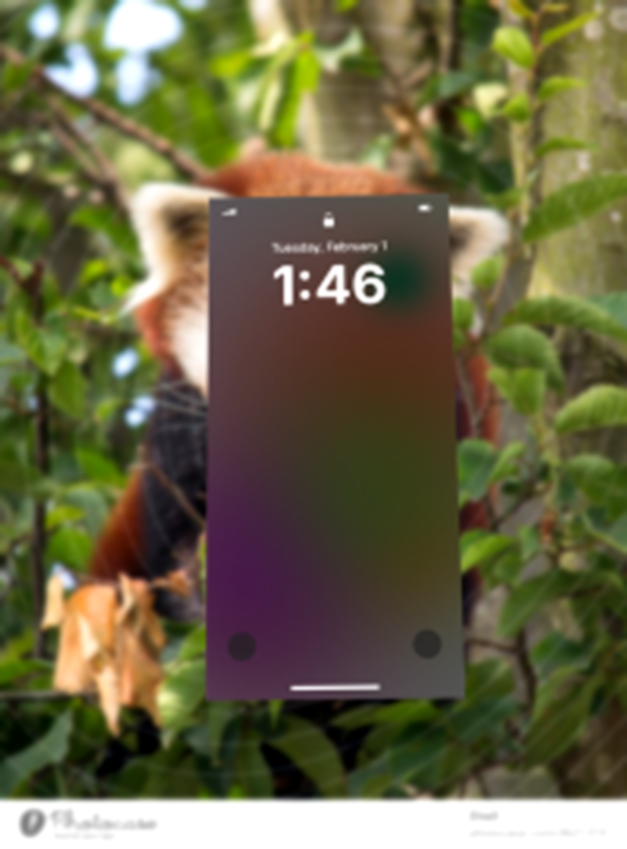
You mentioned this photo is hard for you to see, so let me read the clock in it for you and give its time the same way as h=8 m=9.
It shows h=1 m=46
